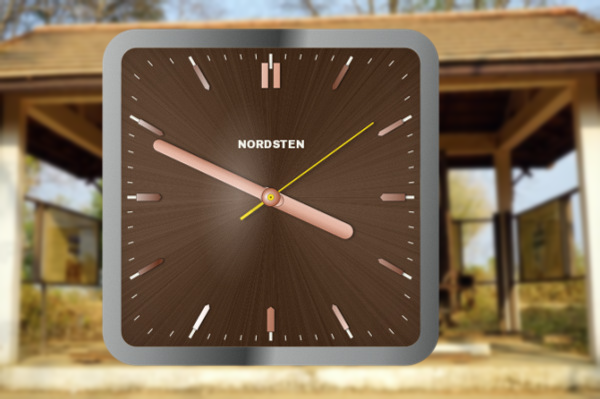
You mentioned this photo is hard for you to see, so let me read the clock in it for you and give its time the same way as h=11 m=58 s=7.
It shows h=3 m=49 s=9
